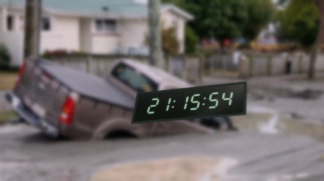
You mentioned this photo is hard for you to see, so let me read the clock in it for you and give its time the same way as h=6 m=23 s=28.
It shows h=21 m=15 s=54
